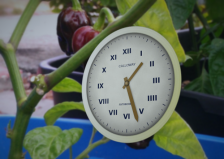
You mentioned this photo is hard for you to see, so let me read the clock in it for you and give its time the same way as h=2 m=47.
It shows h=1 m=27
